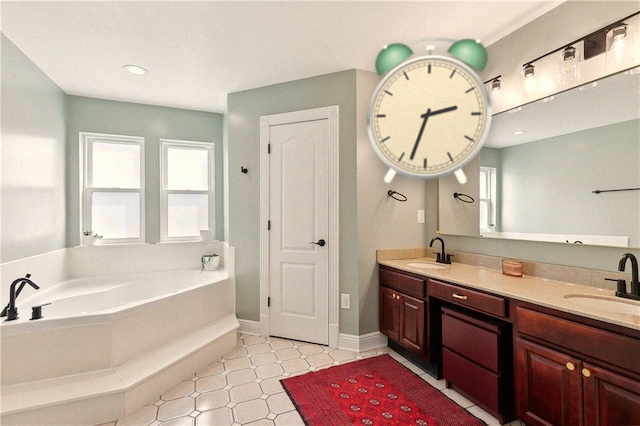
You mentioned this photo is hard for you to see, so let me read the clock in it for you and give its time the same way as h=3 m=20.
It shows h=2 m=33
